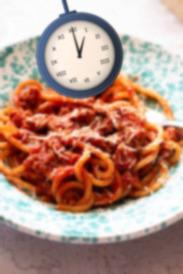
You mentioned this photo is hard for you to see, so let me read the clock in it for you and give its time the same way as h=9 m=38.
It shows h=1 m=0
